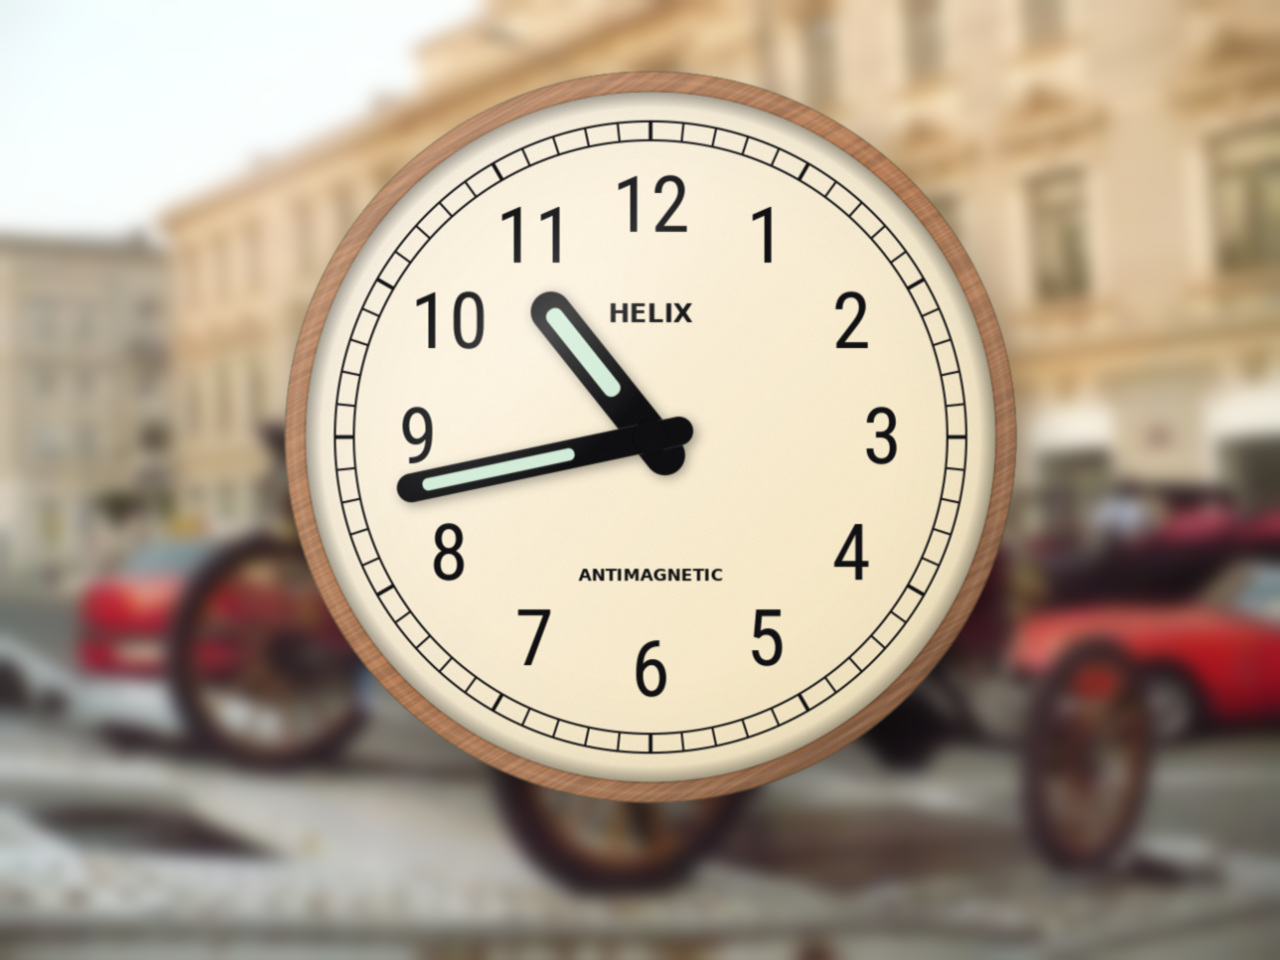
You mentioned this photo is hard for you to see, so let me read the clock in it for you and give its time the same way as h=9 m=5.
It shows h=10 m=43
